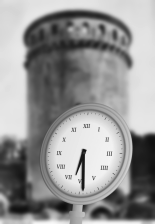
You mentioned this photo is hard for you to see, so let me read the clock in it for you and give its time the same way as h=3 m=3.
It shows h=6 m=29
